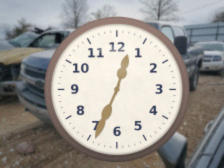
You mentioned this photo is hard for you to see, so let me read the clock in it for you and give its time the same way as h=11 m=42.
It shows h=12 m=34
